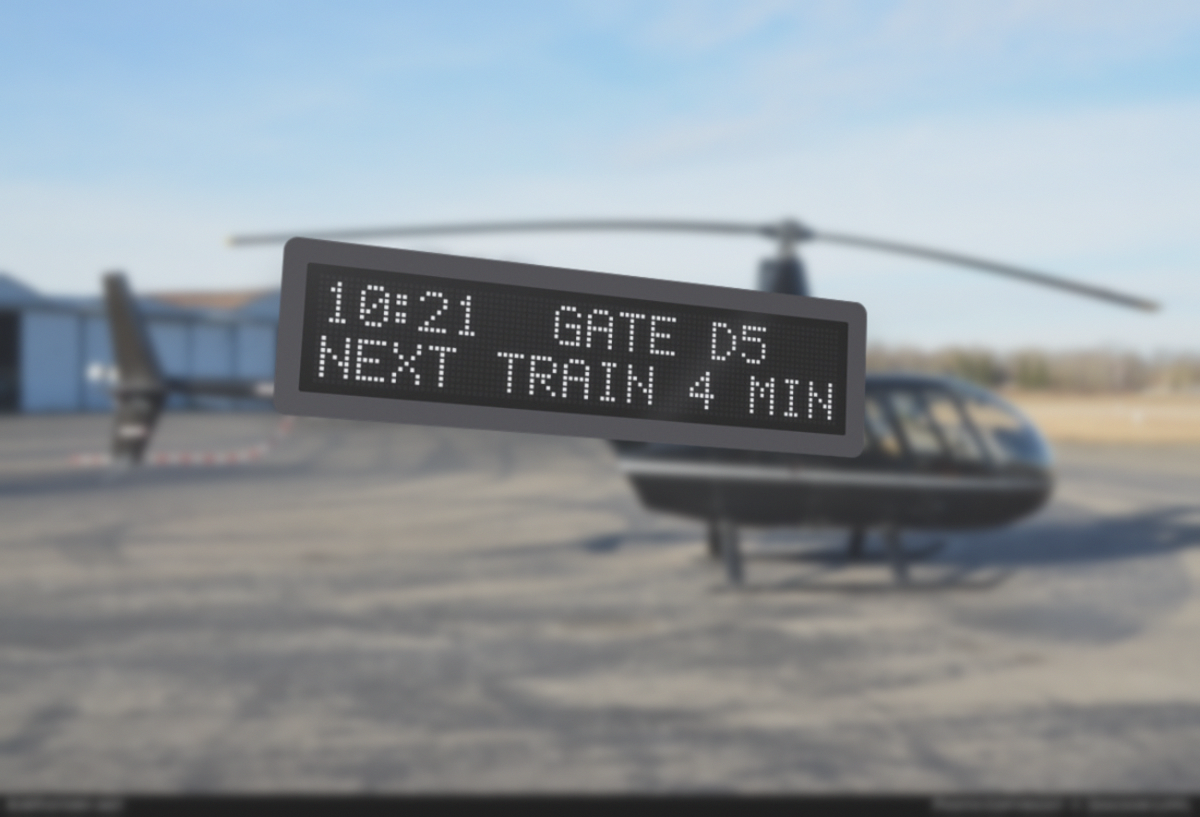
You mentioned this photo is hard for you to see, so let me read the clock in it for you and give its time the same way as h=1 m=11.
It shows h=10 m=21
